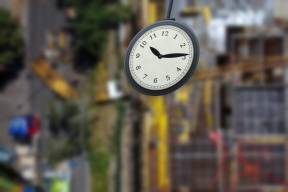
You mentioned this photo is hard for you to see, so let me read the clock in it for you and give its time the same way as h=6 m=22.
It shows h=10 m=14
